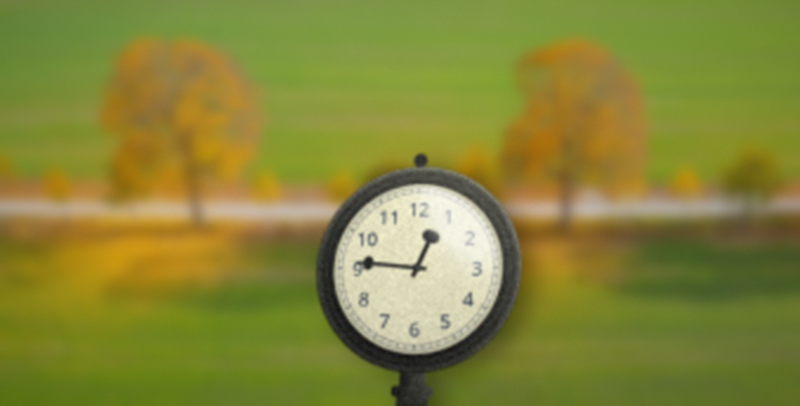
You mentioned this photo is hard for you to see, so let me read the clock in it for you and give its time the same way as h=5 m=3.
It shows h=12 m=46
